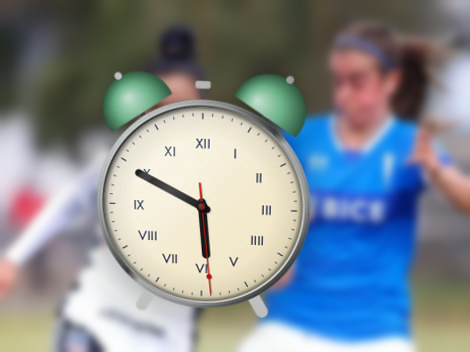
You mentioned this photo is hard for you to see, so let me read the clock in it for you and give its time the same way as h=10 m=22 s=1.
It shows h=5 m=49 s=29
